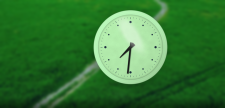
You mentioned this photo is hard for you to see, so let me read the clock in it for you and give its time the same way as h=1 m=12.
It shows h=7 m=31
